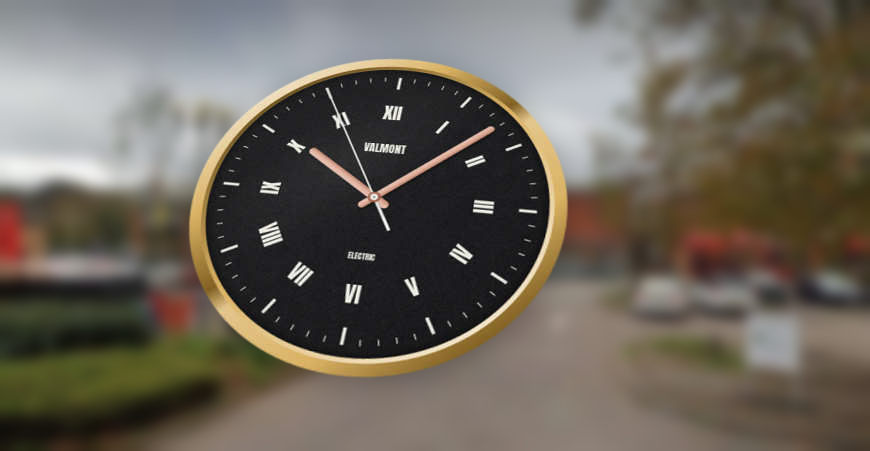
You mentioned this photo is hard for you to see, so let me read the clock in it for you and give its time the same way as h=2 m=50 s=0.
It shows h=10 m=7 s=55
